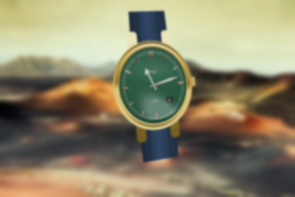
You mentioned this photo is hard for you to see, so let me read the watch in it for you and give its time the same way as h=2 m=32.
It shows h=11 m=13
